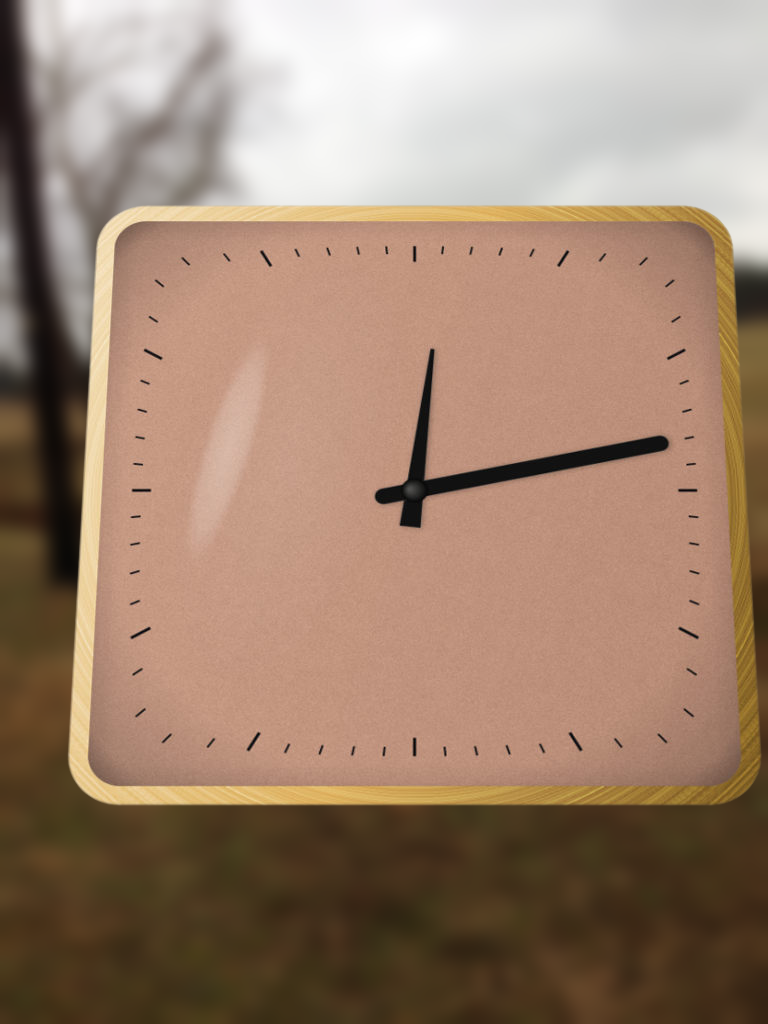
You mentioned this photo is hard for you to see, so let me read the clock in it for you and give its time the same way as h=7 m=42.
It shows h=12 m=13
